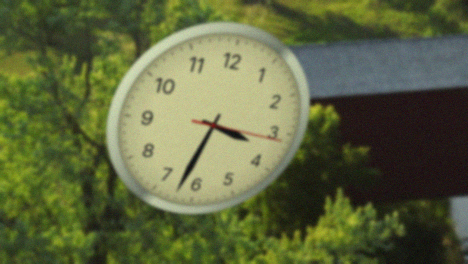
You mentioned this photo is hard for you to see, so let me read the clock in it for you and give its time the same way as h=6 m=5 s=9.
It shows h=3 m=32 s=16
